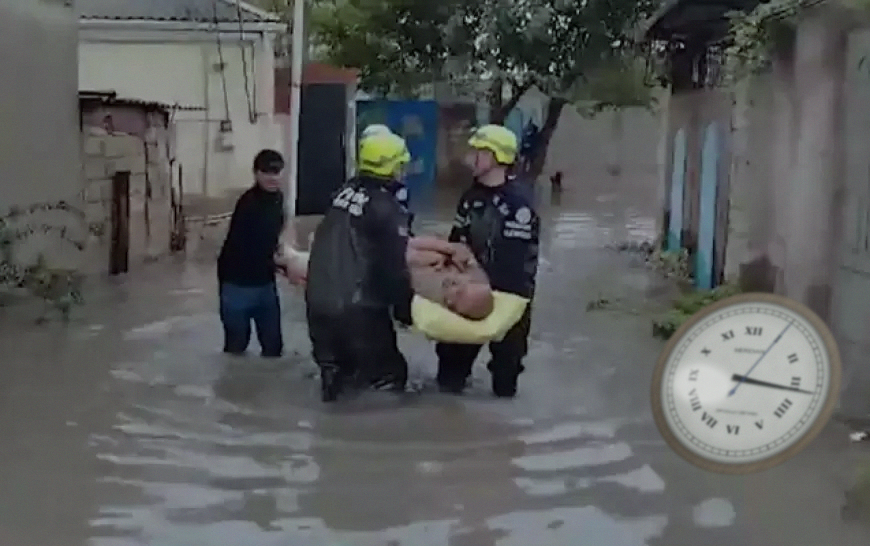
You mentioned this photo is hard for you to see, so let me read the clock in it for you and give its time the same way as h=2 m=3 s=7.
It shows h=3 m=16 s=5
